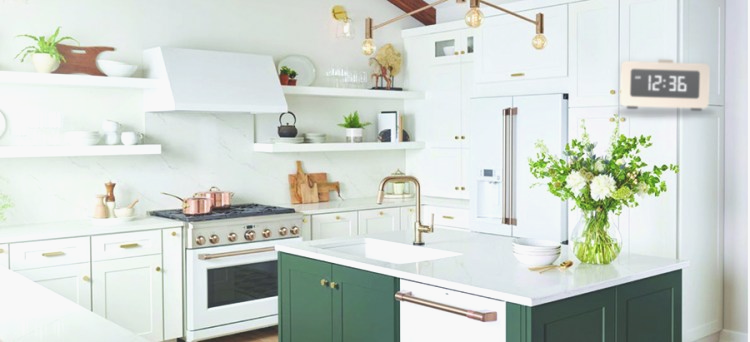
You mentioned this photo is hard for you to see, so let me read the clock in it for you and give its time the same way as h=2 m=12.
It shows h=12 m=36
